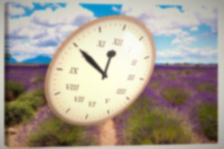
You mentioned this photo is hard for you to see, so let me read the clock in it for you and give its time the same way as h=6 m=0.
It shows h=11 m=50
